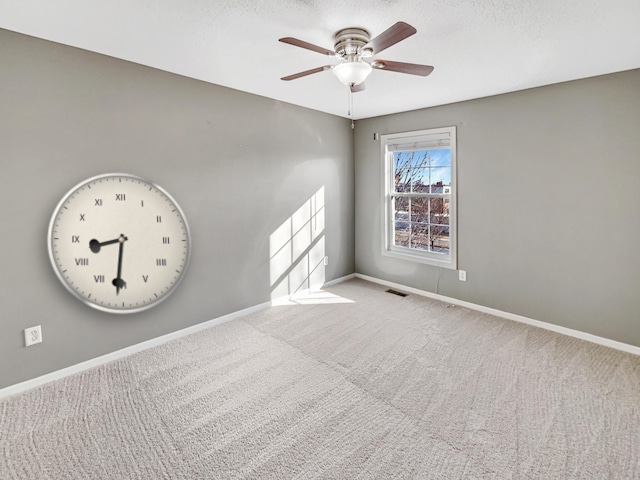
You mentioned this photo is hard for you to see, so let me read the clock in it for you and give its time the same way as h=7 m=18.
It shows h=8 m=31
